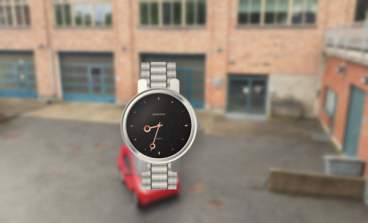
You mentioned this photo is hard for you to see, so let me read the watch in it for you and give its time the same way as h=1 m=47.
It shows h=8 m=33
